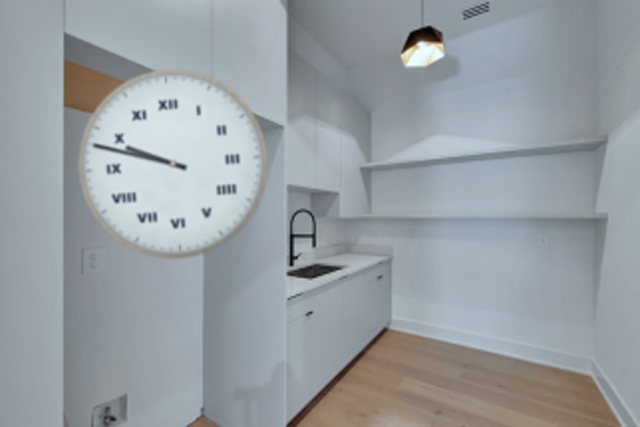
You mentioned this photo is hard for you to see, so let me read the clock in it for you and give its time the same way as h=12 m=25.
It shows h=9 m=48
